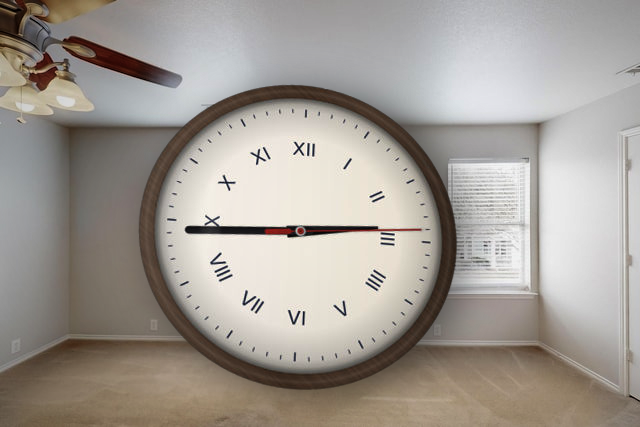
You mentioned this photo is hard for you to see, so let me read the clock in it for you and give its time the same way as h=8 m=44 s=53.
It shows h=2 m=44 s=14
